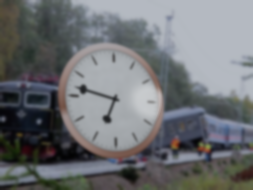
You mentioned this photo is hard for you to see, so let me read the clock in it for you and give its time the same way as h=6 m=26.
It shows h=6 m=47
